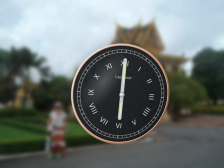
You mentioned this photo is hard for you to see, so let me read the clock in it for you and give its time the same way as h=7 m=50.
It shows h=6 m=0
